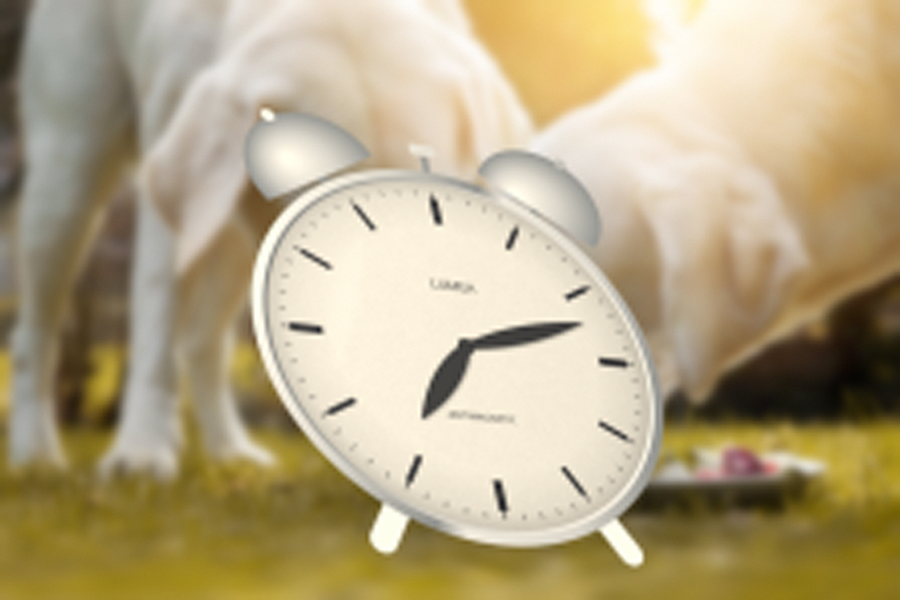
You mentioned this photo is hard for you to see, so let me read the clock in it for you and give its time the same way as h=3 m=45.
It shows h=7 m=12
